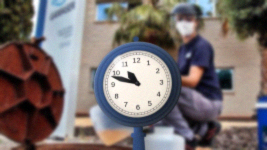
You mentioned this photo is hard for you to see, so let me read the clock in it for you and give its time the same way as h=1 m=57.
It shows h=10 m=48
